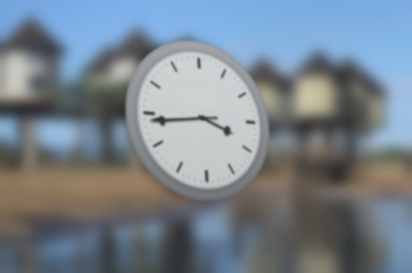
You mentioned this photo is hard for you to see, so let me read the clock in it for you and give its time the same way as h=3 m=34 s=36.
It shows h=3 m=43 s=44
